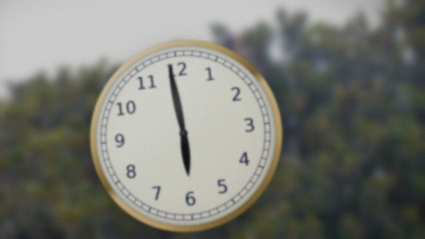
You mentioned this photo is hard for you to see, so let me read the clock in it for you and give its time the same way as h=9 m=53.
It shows h=5 m=59
